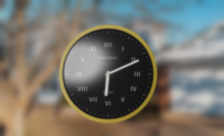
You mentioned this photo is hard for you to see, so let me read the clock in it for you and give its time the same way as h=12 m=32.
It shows h=6 m=11
